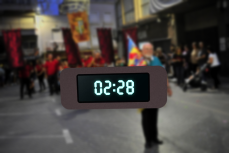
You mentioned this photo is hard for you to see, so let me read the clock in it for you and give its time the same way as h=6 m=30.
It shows h=2 m=28
